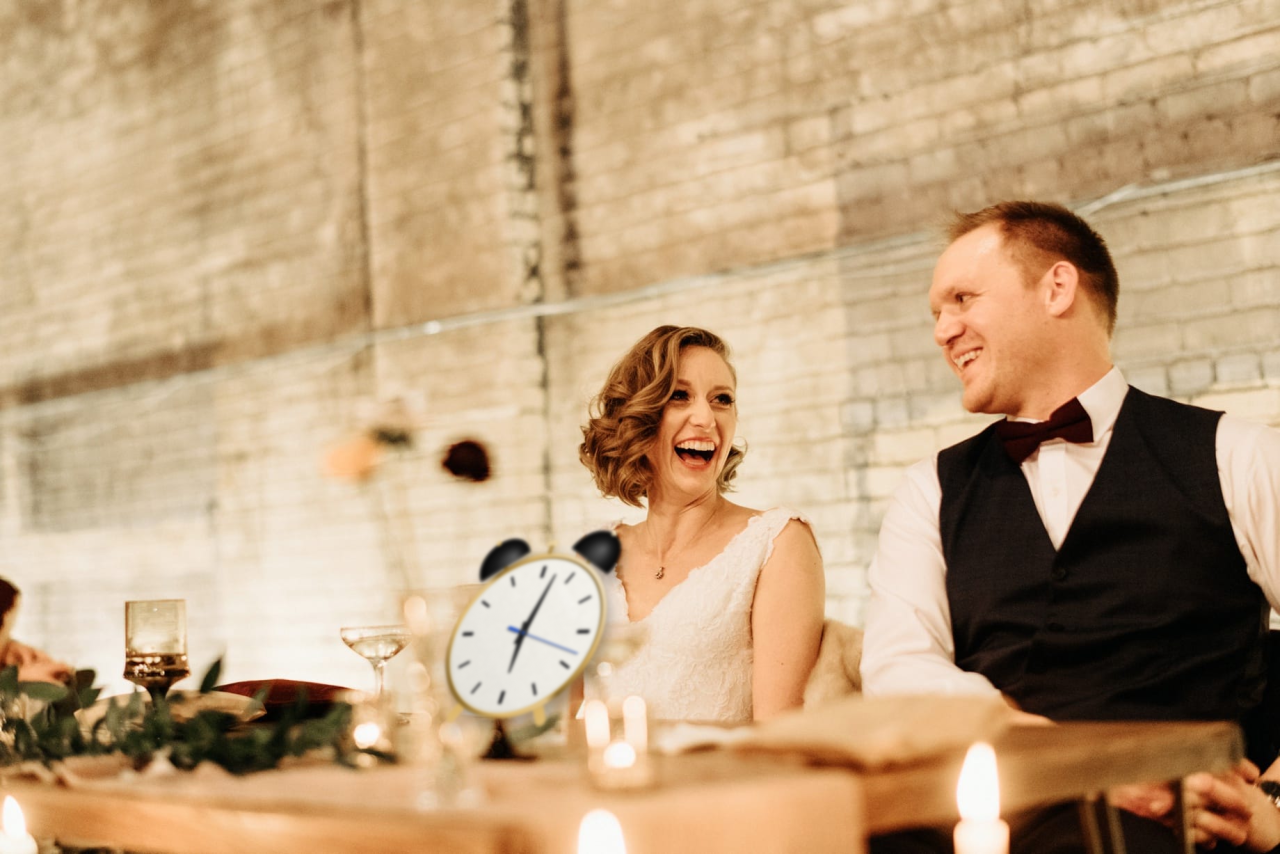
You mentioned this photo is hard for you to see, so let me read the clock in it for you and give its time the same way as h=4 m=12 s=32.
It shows h=6 m=2 s=18
